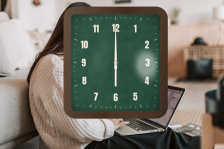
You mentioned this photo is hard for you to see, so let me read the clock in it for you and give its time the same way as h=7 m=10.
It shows h=6 m=0
